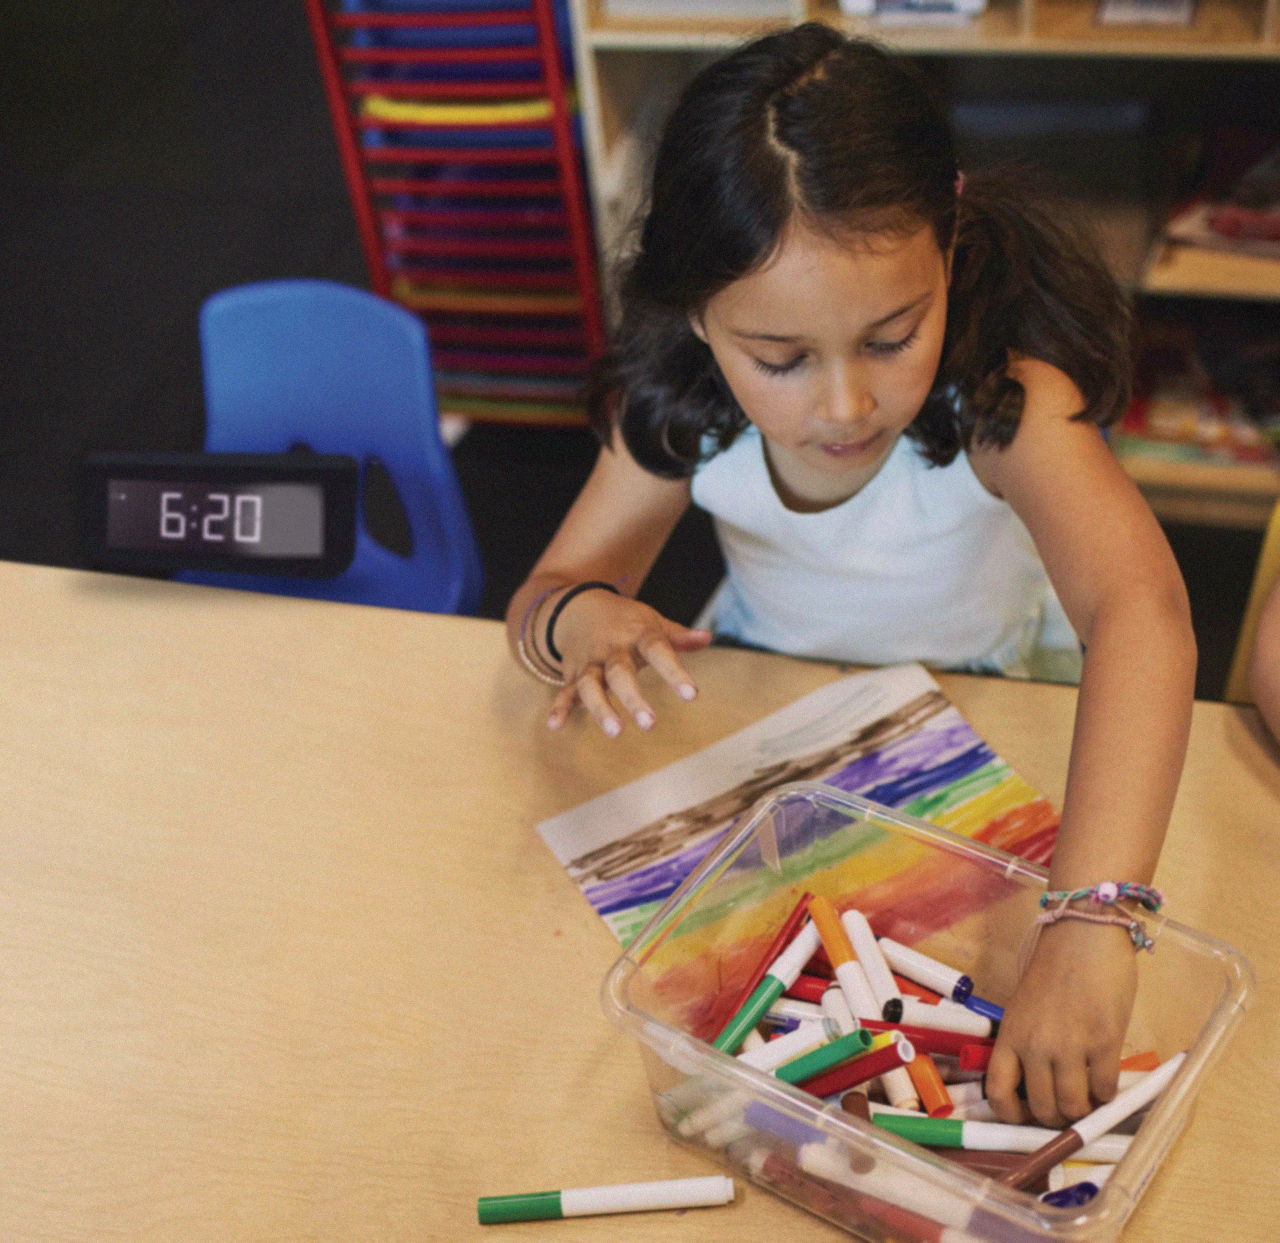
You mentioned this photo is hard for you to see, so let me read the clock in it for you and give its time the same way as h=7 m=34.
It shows h=6 m=20
